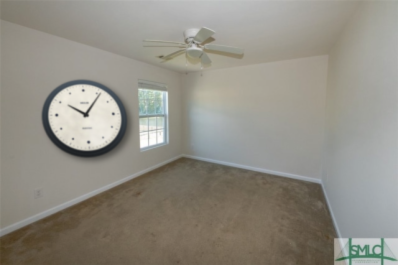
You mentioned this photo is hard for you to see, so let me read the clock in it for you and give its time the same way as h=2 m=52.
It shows h=10 m=6
